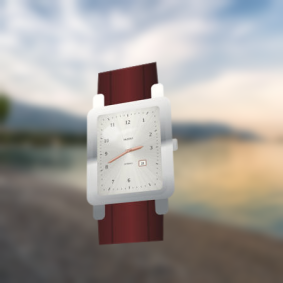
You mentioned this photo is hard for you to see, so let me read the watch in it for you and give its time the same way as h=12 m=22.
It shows h=2 m=41
